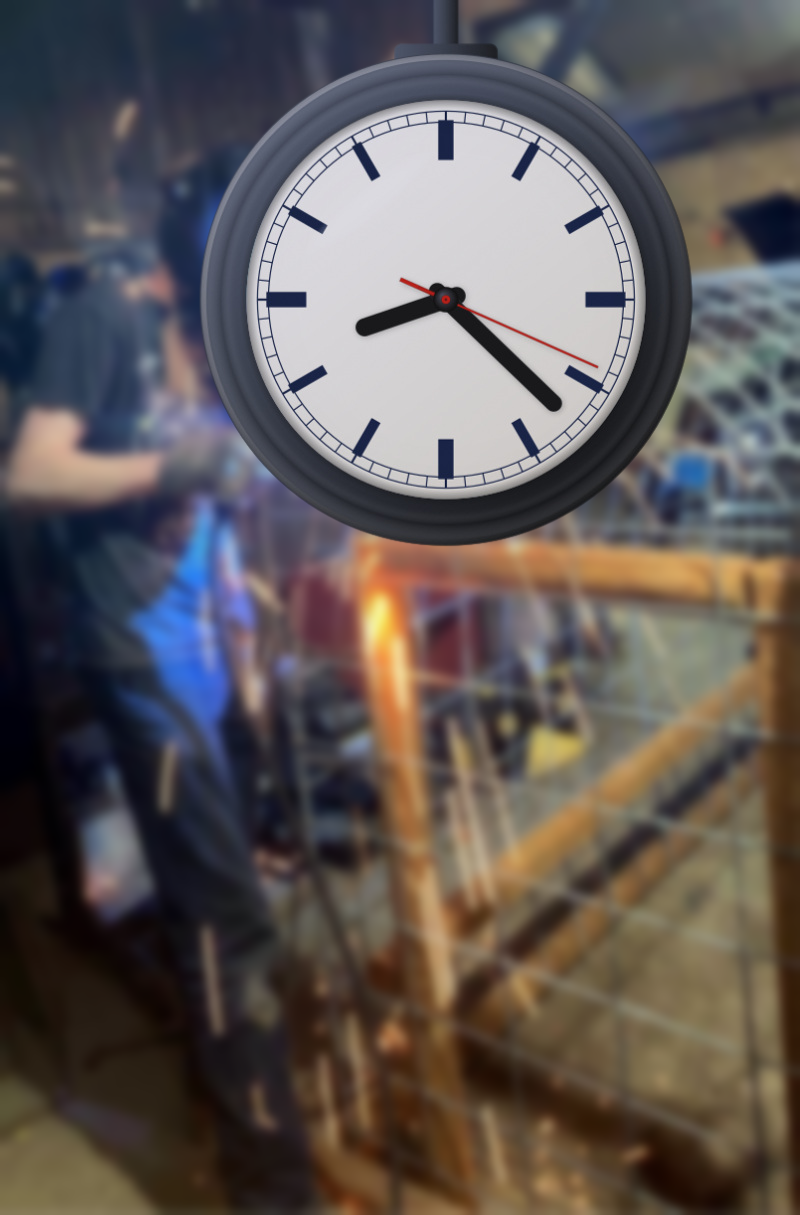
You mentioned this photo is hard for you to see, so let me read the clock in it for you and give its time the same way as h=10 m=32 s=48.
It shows h=8 m=22 s=19
